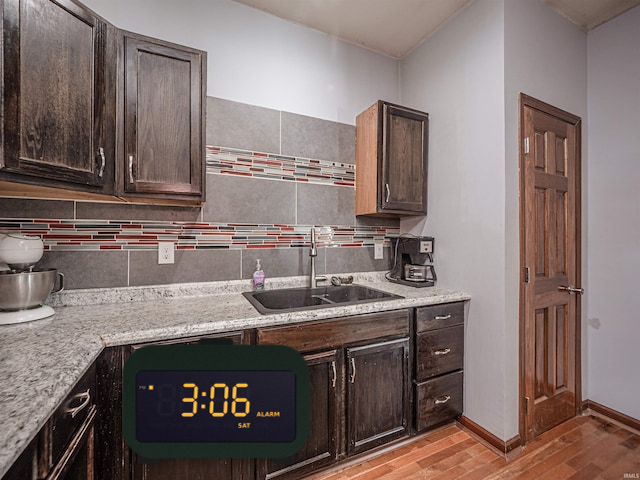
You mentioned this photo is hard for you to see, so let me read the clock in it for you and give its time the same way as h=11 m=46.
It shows h=3 m=6
